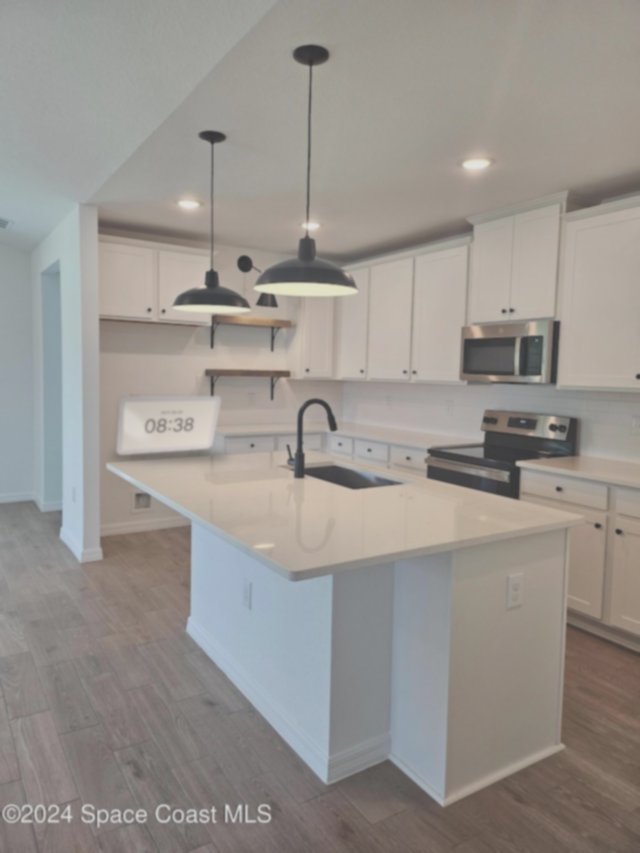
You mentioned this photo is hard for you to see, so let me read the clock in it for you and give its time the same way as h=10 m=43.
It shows h=8 m=38
